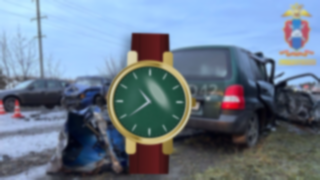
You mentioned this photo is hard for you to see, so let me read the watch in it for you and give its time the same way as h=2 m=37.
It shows h=10 m=39
